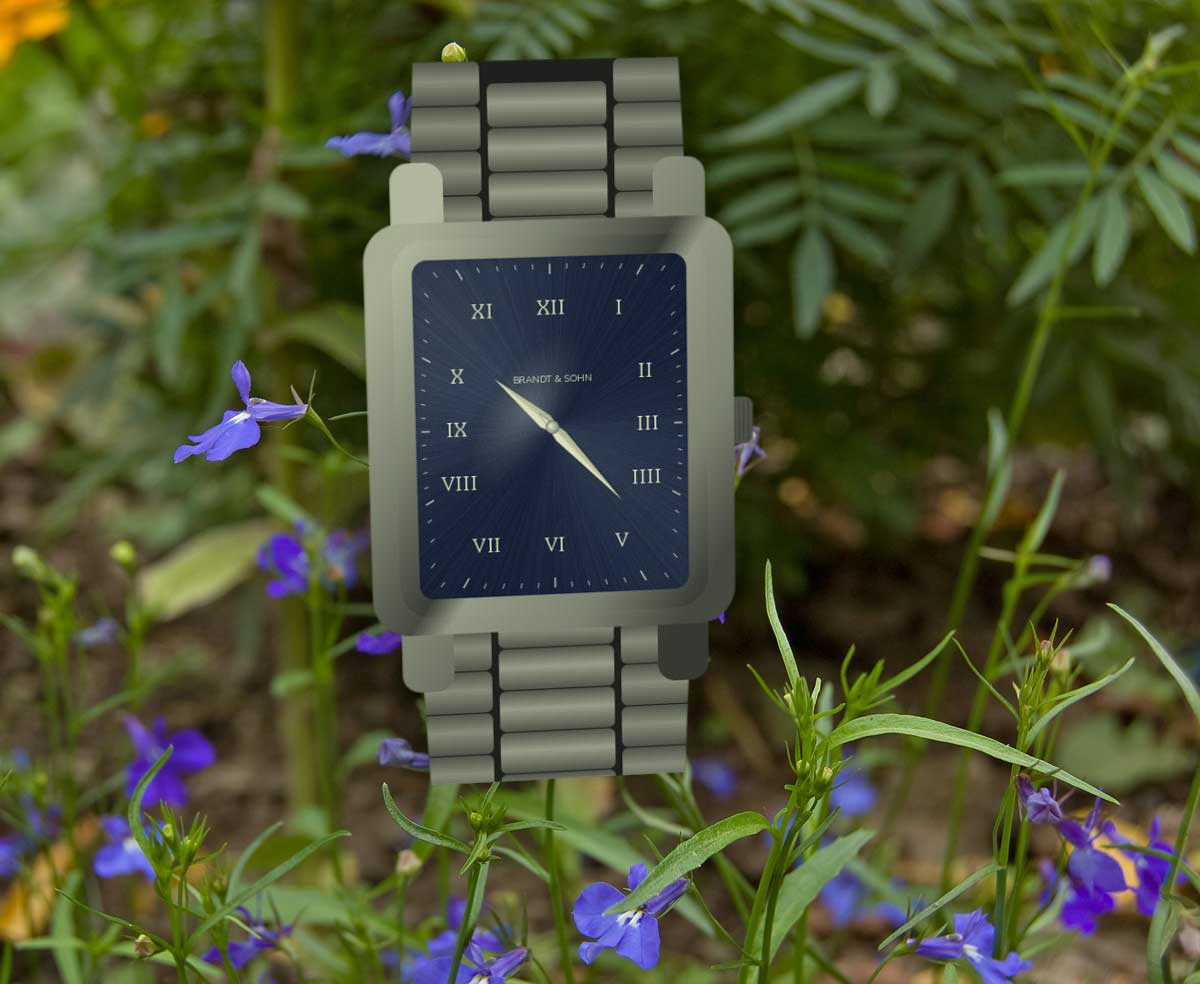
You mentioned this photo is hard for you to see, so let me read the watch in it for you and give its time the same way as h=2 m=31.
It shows h=10 m=23
